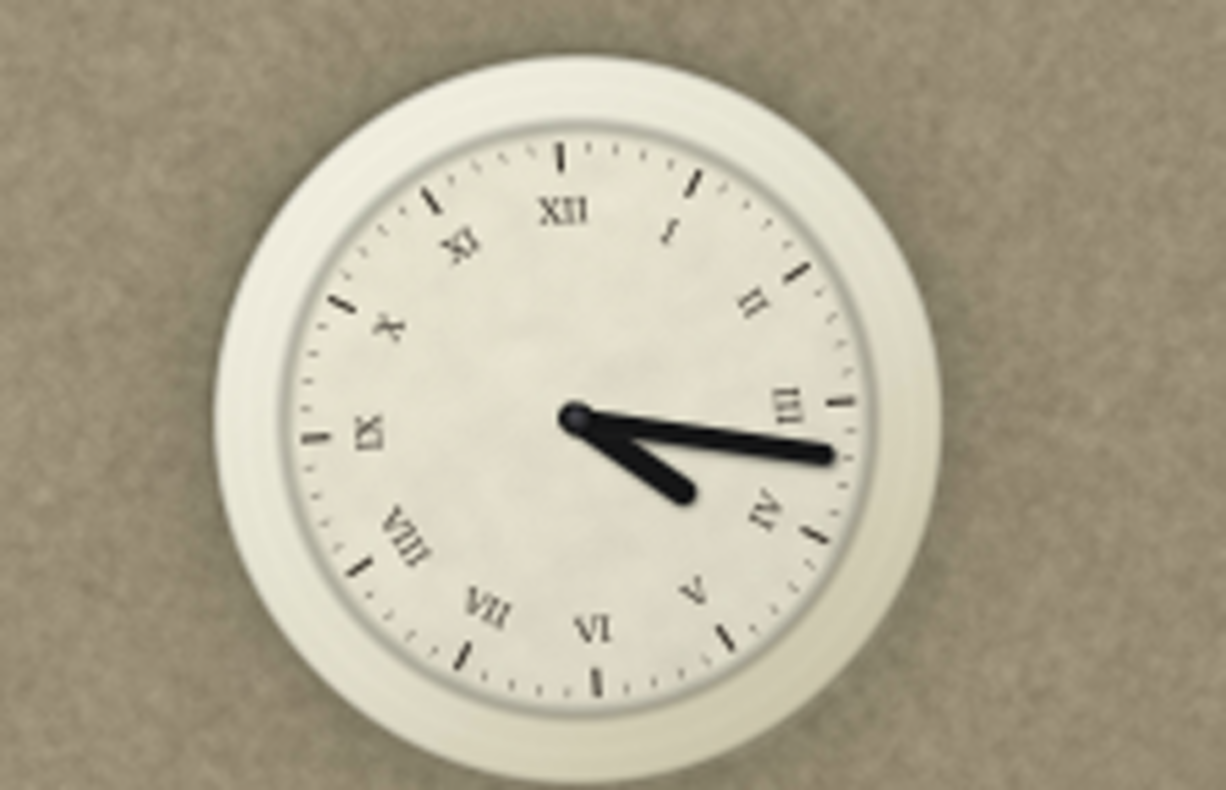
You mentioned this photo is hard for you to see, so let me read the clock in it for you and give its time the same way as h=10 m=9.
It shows h=4 m=17
